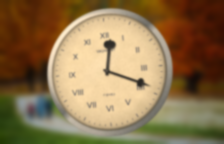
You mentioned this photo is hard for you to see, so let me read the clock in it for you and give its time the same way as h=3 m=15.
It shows h=12 m=19
